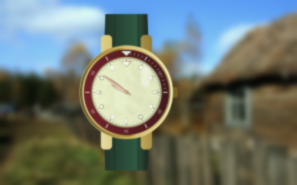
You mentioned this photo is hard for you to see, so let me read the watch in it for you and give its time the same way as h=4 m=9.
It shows h=9 m=51
